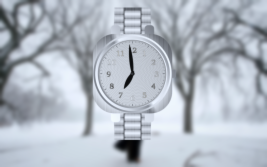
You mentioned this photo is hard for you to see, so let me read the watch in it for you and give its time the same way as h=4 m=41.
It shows h=6 m=59
